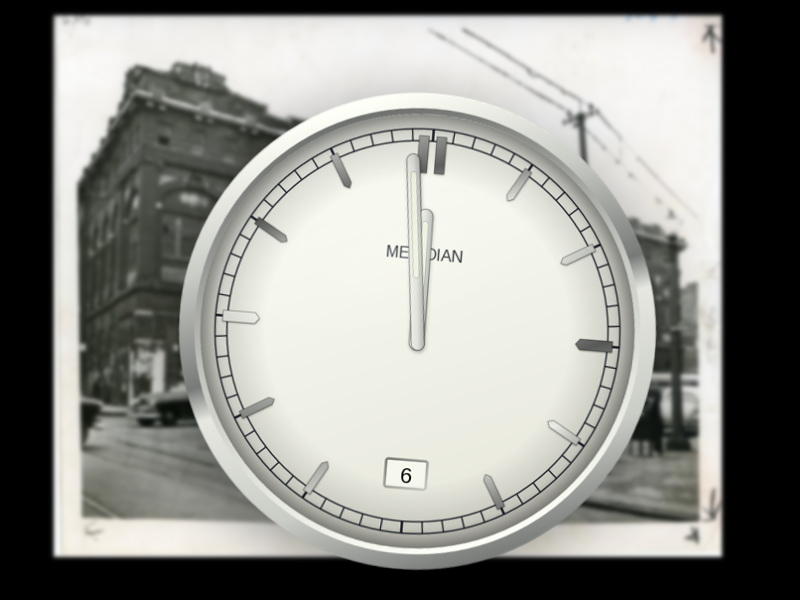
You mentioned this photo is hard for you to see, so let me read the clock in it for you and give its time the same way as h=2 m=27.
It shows h=11 m=59
